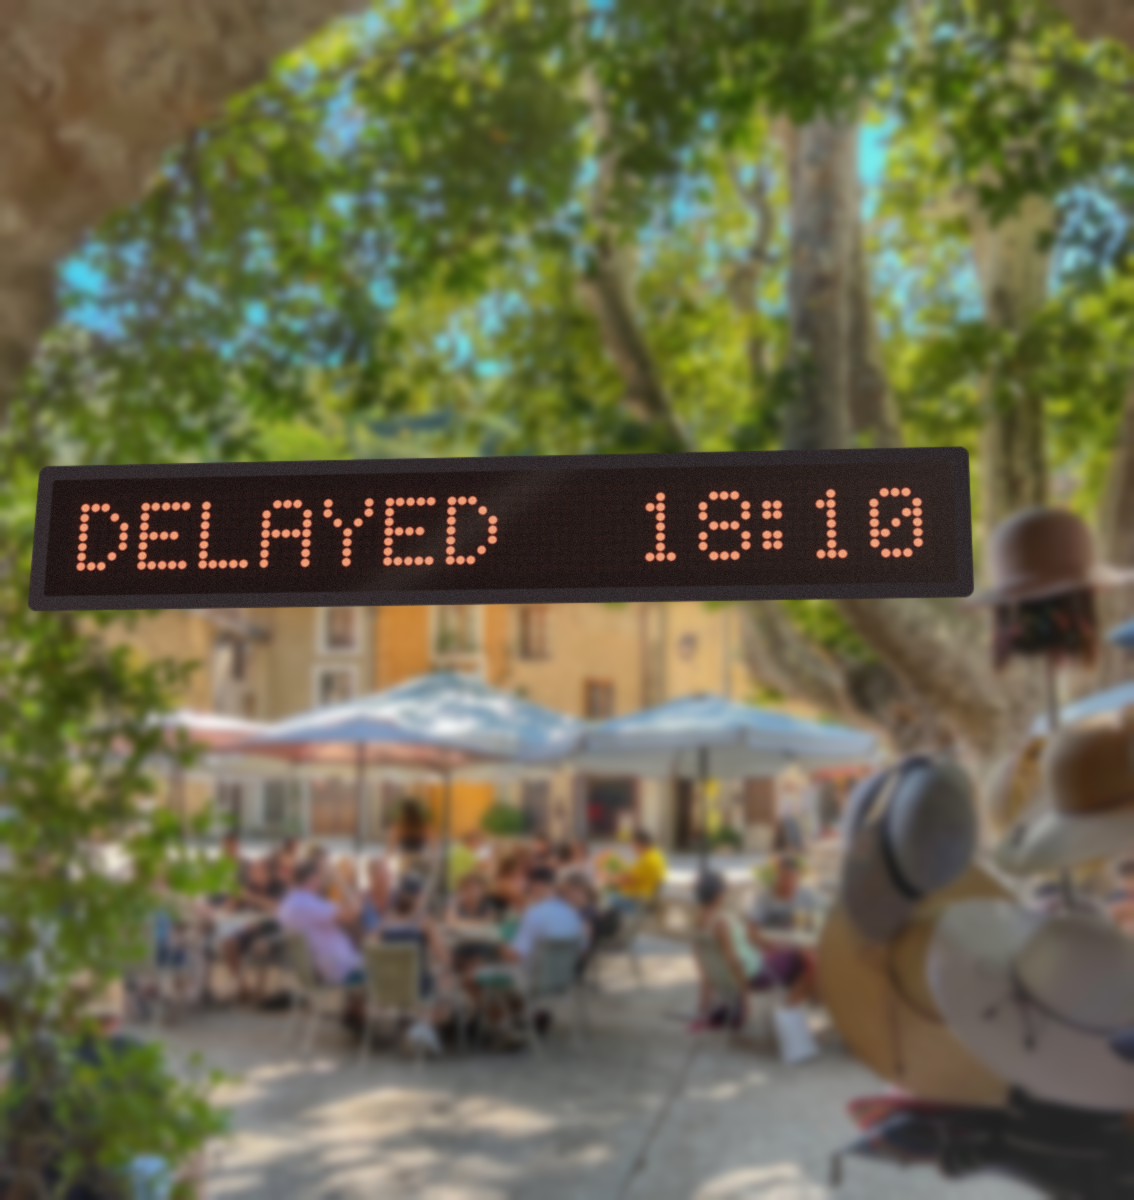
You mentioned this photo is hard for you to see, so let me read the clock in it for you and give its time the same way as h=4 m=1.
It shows h=18 m=10
